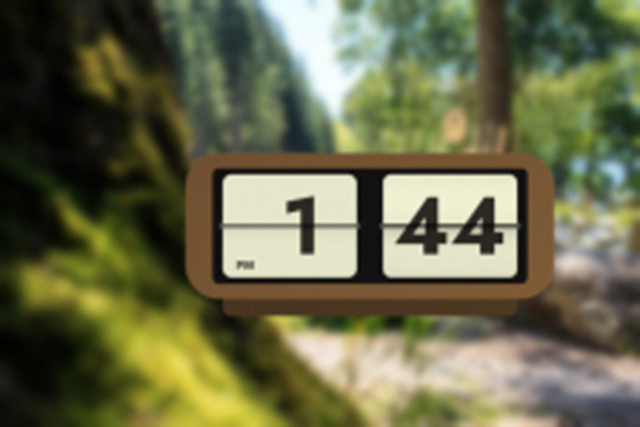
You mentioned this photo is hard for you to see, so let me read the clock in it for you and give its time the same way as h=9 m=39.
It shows h=1 m=44
